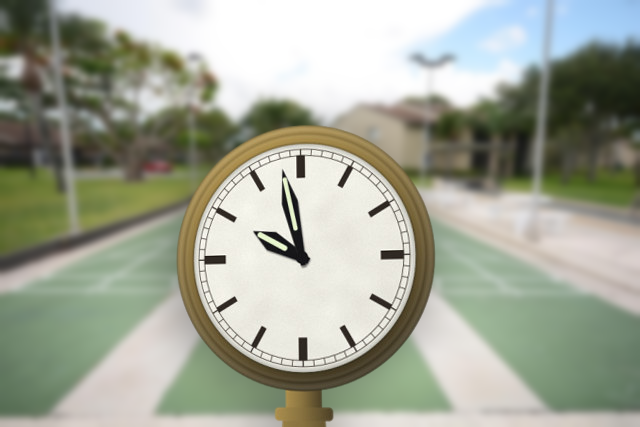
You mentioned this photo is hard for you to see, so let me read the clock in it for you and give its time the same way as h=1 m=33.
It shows h=9 m=58
